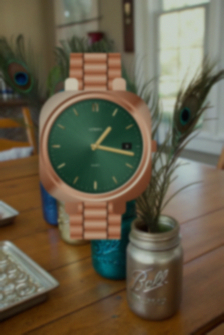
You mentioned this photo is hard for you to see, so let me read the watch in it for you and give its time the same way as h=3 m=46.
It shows h=1 m=17
